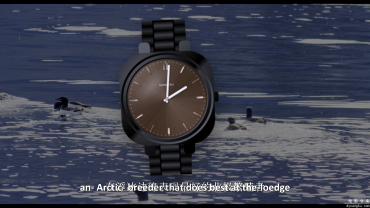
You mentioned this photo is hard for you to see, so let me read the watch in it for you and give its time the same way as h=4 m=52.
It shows h=2 m=1
